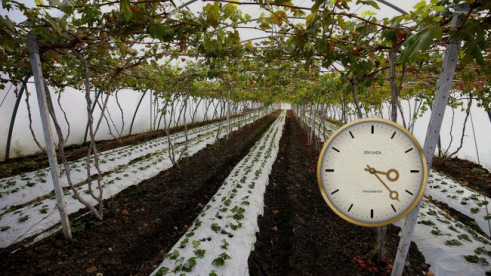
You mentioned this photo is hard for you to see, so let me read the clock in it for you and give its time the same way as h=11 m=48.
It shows h=3 m=23
